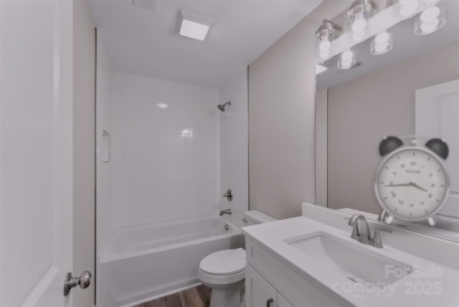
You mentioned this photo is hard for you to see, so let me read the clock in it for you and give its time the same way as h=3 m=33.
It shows h=3 m=44
